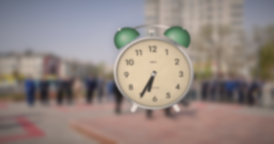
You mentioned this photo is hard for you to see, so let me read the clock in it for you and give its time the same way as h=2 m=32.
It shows h=6 m=35
